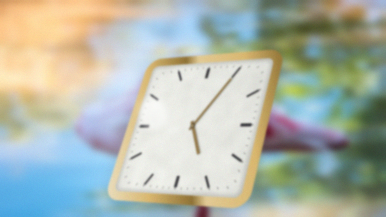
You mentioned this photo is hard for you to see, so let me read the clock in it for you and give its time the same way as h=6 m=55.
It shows h=5 m=5
